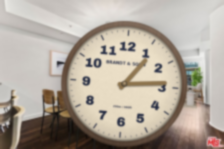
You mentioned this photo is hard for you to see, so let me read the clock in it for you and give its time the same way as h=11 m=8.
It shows h=1 m=14
